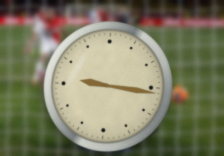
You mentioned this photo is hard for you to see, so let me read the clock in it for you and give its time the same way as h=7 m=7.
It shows h=9 m=16
